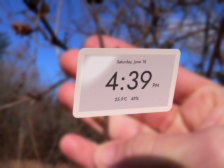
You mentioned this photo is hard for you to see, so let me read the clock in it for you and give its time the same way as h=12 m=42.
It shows h=4 m=39
